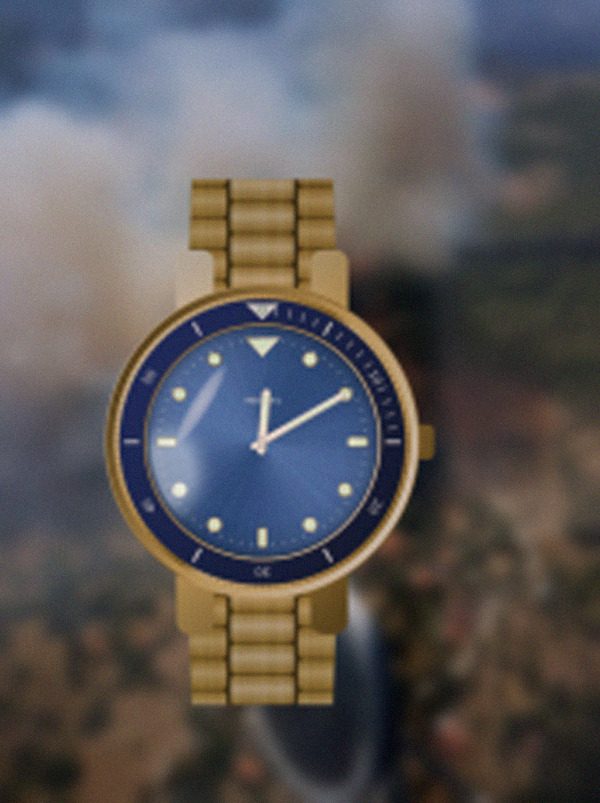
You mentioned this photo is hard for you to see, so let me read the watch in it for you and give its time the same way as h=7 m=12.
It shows h=12 m=10
